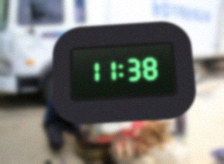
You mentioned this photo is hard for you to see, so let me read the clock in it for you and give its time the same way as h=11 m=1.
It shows h=11 m=38
